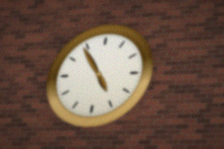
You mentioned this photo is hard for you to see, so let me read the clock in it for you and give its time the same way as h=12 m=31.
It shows h=4 m=54
